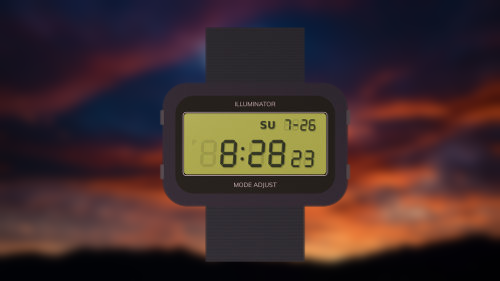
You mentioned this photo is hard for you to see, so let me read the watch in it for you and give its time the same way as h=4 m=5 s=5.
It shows h=8 m=28 s=23
